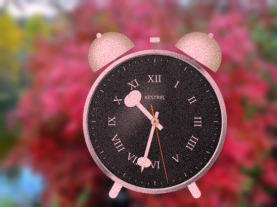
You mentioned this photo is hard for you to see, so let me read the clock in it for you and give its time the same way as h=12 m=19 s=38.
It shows h=10 m=32 s=28
